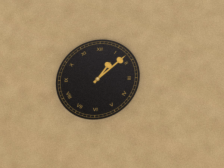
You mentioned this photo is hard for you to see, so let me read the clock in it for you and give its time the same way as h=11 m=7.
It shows h=1 m=8
